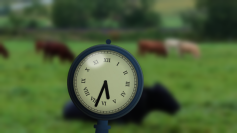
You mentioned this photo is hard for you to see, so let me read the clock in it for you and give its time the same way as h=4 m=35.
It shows h=5 m=33
